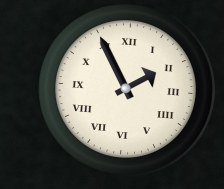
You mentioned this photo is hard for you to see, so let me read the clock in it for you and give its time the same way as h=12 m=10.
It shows h=1 m=55
